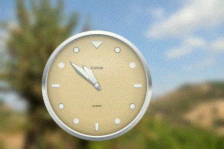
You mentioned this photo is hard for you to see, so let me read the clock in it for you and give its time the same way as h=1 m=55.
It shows h=10 m=52
